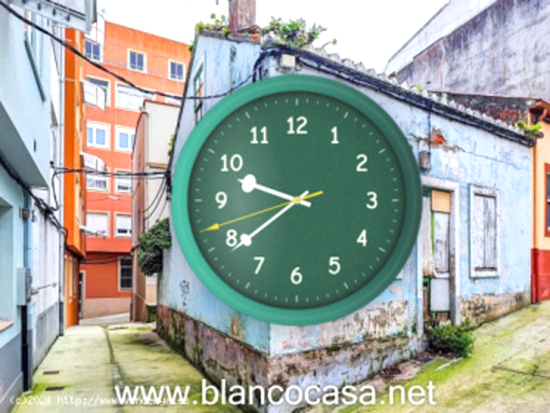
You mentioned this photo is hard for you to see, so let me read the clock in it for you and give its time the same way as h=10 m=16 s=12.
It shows h=9 m=38 s=42
